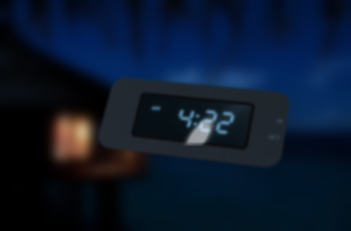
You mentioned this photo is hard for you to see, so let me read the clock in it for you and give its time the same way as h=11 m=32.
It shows h=4 m=22
